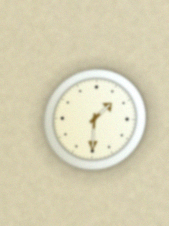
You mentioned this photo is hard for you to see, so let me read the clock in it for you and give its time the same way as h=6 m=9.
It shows h=1 m=30
